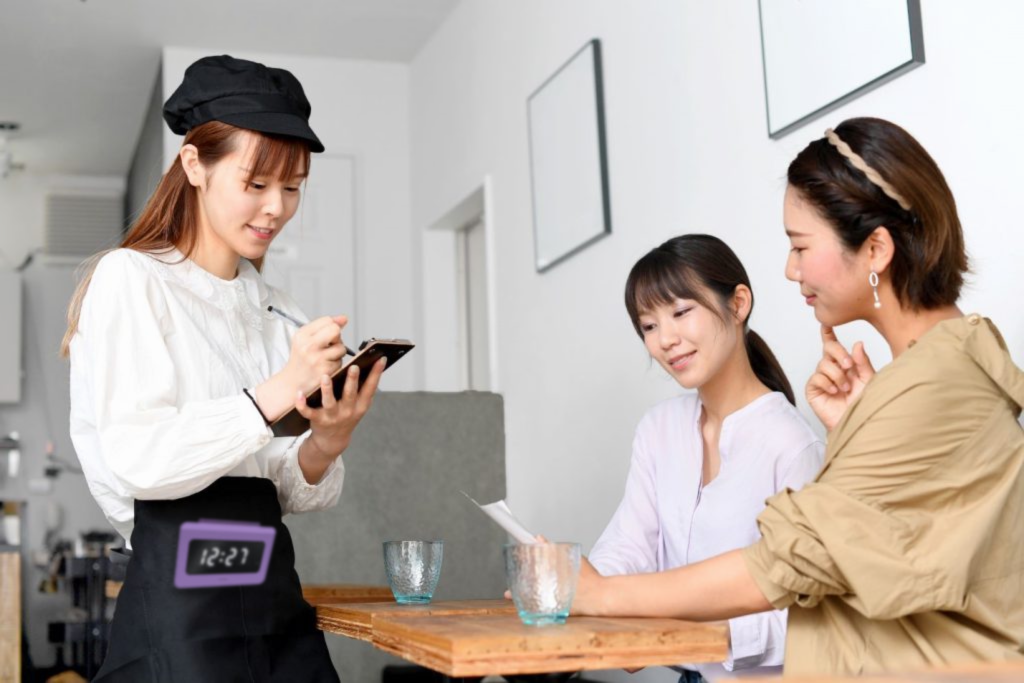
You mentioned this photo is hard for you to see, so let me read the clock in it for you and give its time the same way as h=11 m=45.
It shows h=12 m=27
